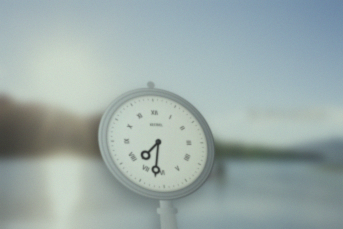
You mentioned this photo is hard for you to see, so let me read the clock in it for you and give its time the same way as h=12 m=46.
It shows h=7 m=32
